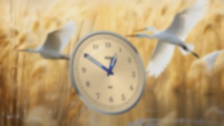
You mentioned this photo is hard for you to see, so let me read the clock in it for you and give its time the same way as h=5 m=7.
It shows h=12 m=50
